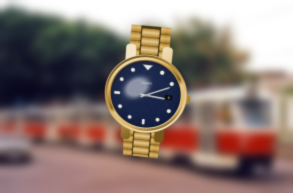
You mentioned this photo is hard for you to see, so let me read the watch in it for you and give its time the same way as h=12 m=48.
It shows h=3 m=11
